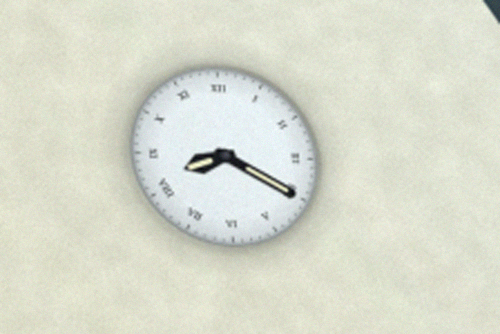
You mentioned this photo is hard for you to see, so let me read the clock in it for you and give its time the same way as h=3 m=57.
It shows h=8 m=20
